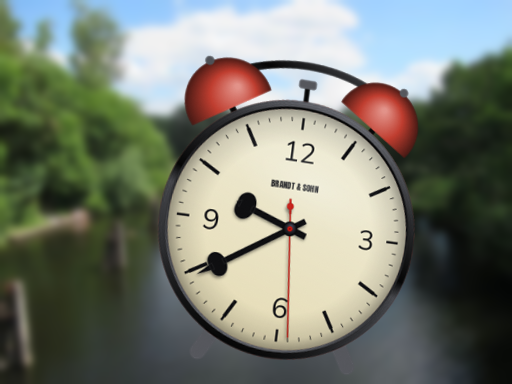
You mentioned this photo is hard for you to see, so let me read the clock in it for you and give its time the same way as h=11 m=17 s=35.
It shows h=9 m=39 s=29
